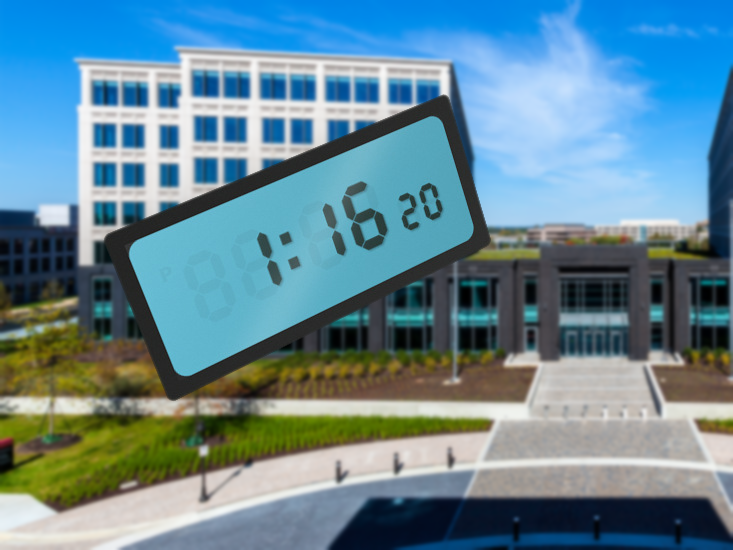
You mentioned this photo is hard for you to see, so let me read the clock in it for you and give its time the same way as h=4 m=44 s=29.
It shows h=1 m=16 s=20
